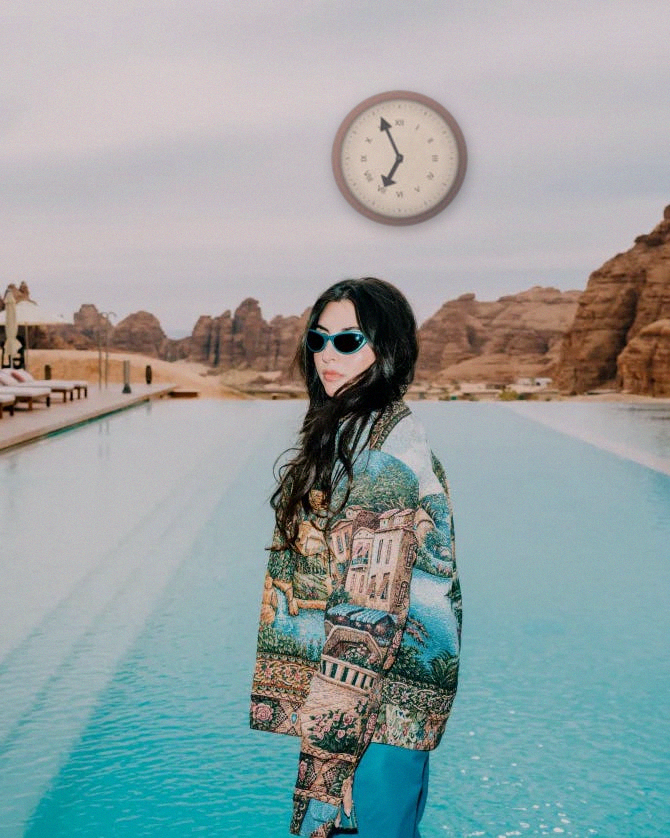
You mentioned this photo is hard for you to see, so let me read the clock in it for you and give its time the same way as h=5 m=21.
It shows h=6 m=56
